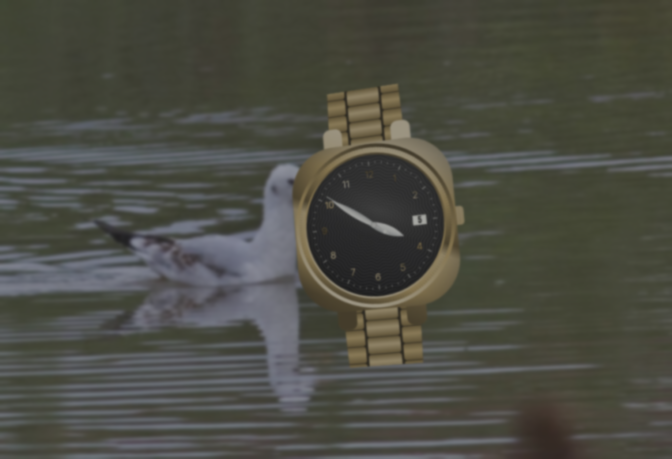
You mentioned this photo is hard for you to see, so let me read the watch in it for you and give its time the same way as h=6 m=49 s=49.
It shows h=3 m=50 s=51
